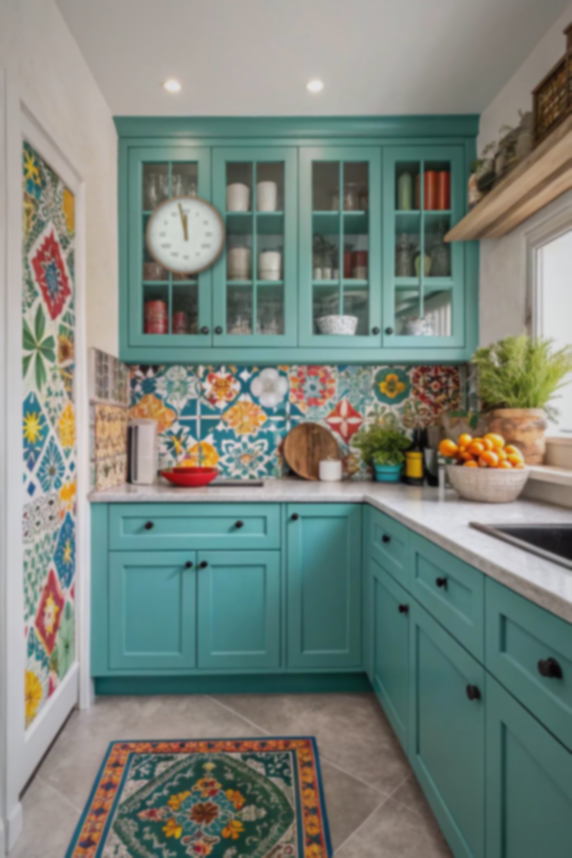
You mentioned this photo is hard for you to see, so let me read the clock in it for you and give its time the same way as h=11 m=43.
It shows h=11 m=58
